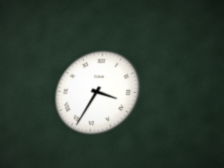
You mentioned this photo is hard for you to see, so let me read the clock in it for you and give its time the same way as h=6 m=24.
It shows h=3 m=34
